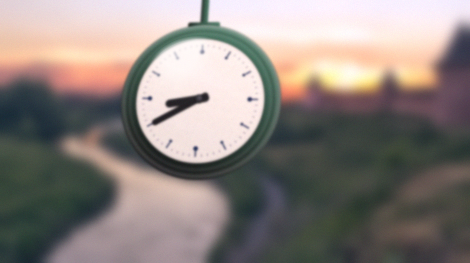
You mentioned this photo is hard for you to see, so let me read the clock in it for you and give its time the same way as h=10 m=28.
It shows h=8 m=40
